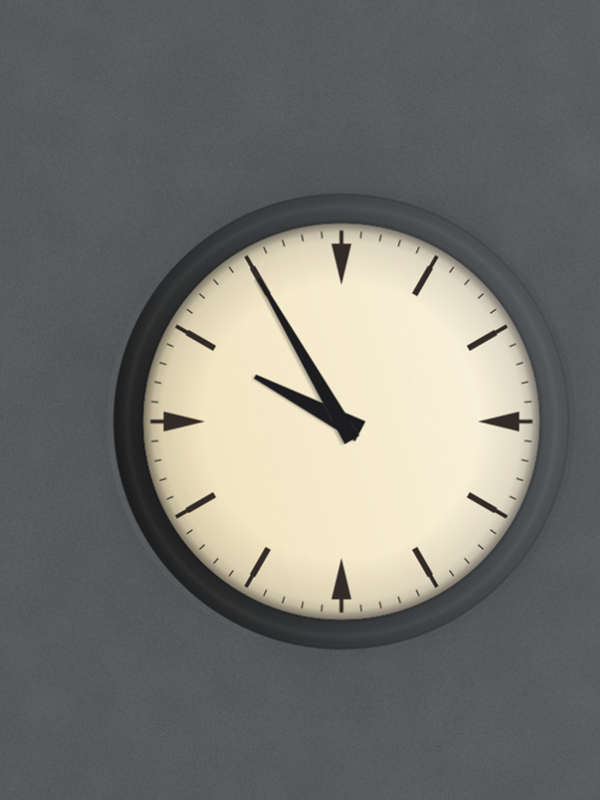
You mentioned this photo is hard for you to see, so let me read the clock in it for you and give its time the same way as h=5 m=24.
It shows h=9 m=55
